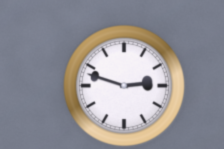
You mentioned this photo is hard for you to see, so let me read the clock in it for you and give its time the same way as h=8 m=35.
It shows h=2 m=48
